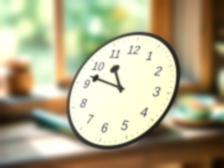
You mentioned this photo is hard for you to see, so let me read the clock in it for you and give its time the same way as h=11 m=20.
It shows h=10 m=47
